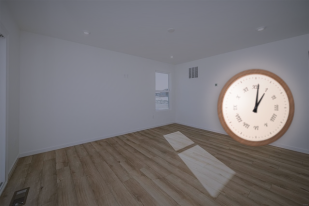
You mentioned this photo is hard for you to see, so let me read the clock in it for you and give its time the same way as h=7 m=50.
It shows h=1 m=1
